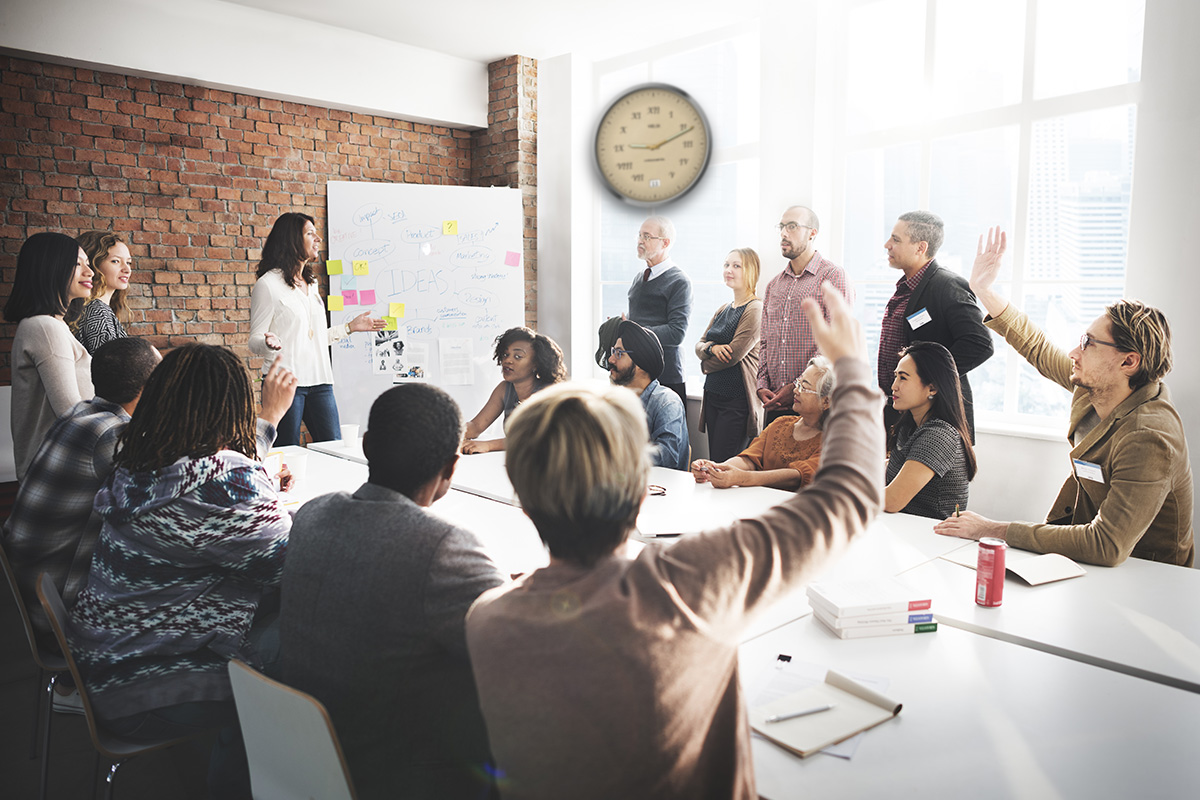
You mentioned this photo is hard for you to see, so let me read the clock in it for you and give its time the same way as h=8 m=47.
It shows h=9 m=11
